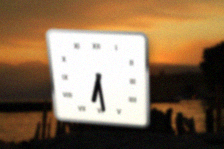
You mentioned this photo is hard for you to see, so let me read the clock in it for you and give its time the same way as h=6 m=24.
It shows h=6 m=29
